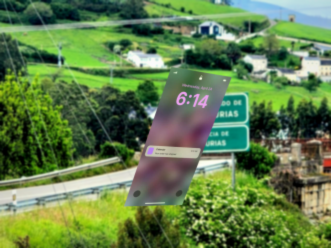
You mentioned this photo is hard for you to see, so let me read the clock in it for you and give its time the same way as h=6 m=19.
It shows h=6 m=14
